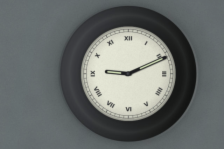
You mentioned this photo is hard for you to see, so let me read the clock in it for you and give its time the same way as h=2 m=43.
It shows h=9 m=11
